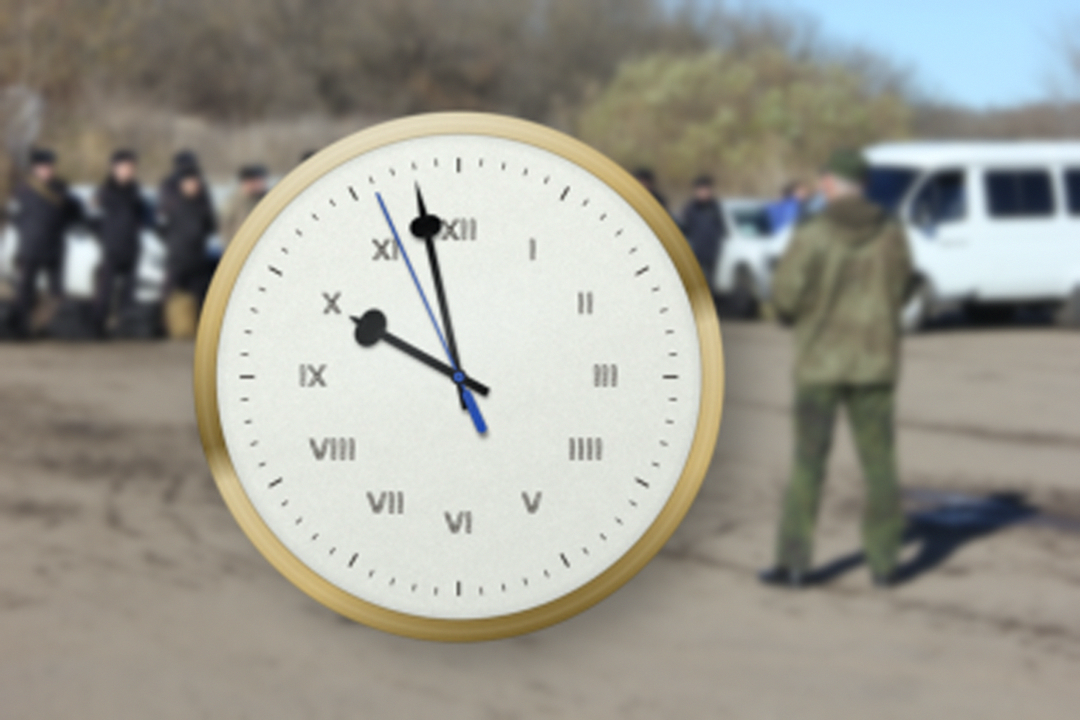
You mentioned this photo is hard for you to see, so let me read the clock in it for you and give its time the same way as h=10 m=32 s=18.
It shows h=9 m=57 s=56
